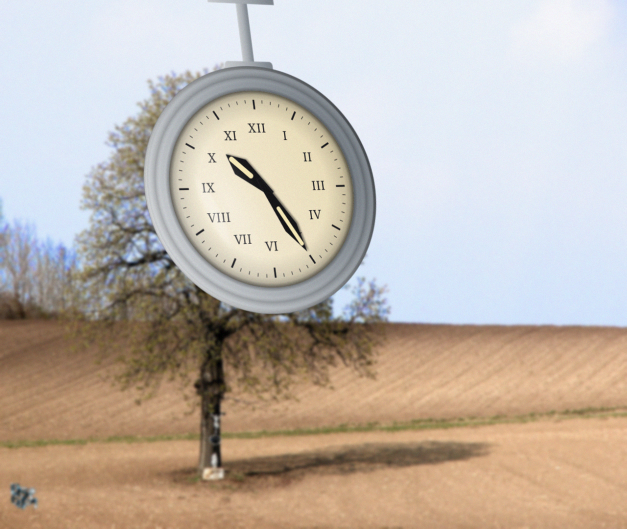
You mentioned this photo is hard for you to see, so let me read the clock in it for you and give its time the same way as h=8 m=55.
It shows h=10 m=25
